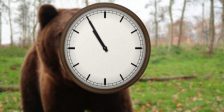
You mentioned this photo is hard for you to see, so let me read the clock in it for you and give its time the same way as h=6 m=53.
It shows h=10 m=55
